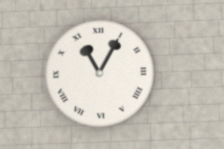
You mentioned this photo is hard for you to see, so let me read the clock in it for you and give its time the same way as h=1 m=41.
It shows h=11 m=5
